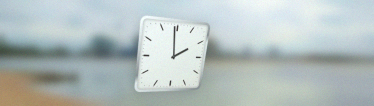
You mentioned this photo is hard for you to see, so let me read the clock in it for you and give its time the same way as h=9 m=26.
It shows h=1 m=59
